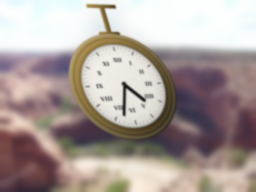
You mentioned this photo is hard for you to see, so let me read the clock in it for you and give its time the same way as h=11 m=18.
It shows h=4 m=33
